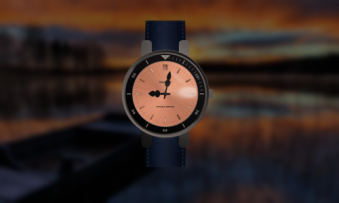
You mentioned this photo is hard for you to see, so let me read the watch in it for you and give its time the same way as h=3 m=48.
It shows h=9 m=2
